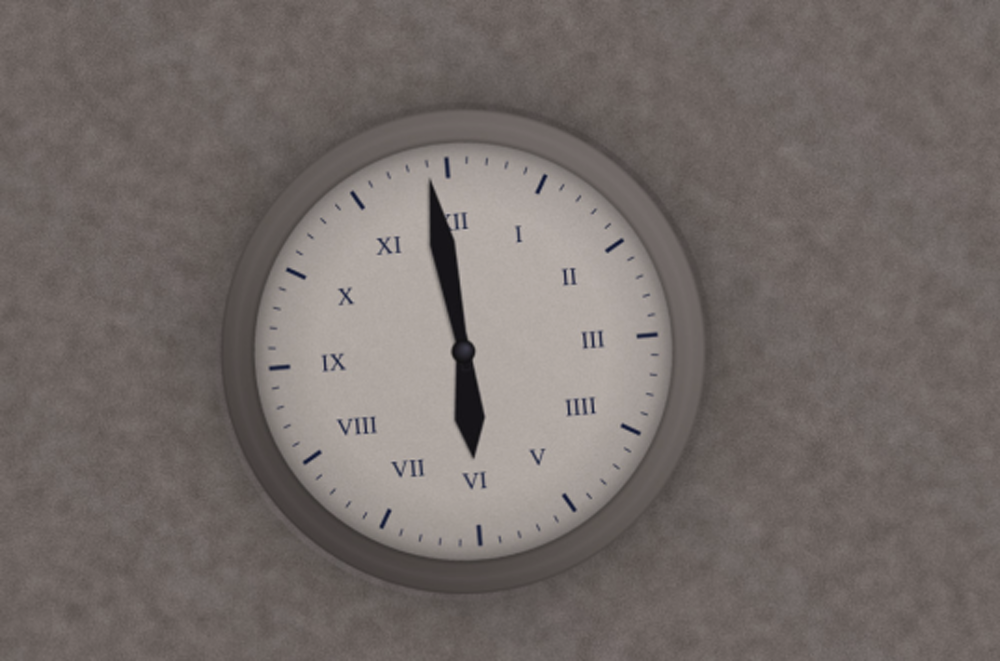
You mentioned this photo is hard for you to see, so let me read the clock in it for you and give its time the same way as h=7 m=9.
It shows h=5 m=59
